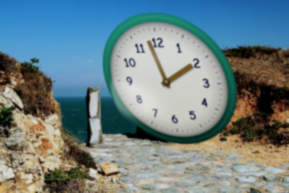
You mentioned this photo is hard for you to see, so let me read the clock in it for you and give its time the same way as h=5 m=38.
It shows h=1 m=58
